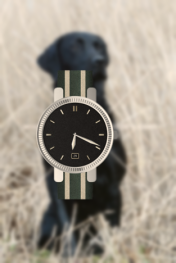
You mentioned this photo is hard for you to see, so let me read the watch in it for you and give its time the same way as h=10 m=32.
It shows h=6 m=19
